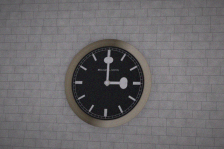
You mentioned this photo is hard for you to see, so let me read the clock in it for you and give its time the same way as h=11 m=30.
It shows h=3 m=0
